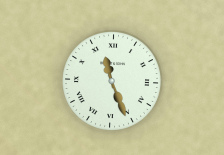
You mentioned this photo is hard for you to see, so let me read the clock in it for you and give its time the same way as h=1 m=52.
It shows h=11 m=26
